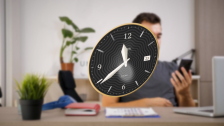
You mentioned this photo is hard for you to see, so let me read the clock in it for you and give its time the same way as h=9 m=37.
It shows h=11 m=39
